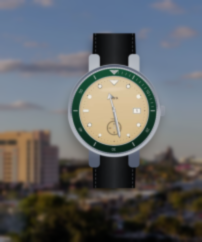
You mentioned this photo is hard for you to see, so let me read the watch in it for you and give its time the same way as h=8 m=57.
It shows h=11 m=28
